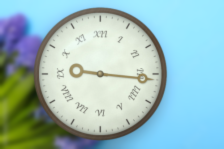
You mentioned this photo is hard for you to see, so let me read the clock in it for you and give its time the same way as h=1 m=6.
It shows h=9 m=16
